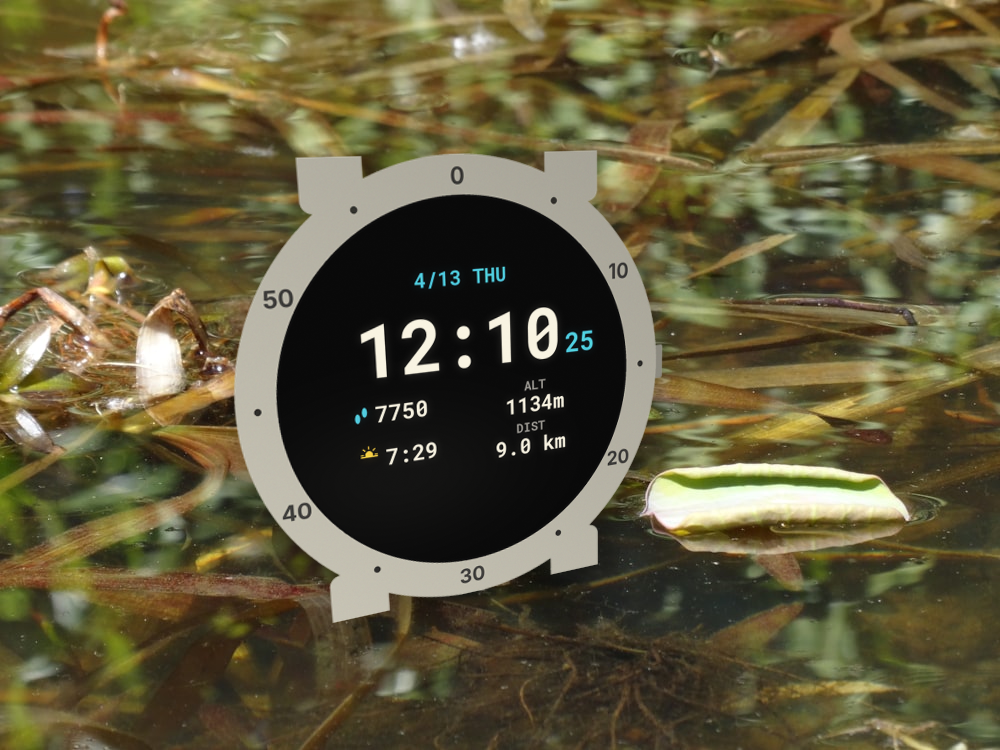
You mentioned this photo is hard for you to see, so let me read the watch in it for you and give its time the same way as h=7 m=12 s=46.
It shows h=12 m=10 s=25
